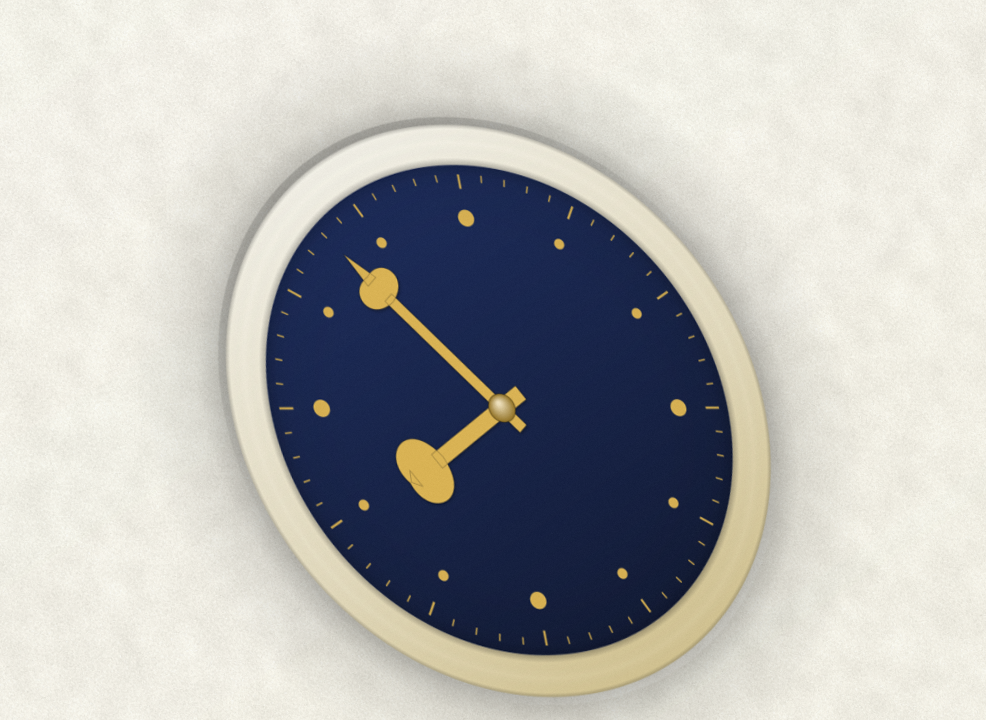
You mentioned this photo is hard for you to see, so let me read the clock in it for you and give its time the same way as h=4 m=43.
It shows h=7 m=53
